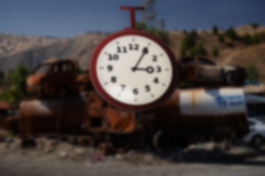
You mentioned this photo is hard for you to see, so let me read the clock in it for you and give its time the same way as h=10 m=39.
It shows h=3 m=5
